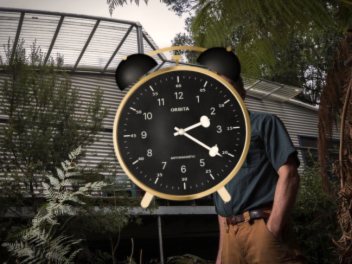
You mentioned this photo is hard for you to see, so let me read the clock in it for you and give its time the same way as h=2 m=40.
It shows h=2 m=21
